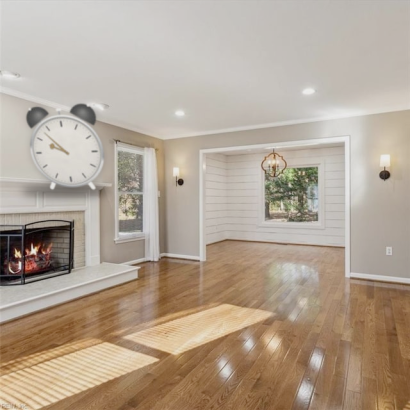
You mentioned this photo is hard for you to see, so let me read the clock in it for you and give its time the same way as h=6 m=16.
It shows h=9 m=53
